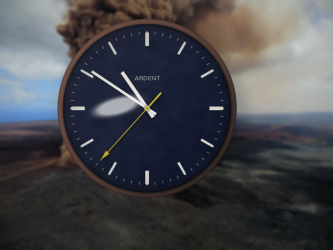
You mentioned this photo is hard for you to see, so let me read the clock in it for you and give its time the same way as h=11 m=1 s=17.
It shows h=10 m=50 s=37
